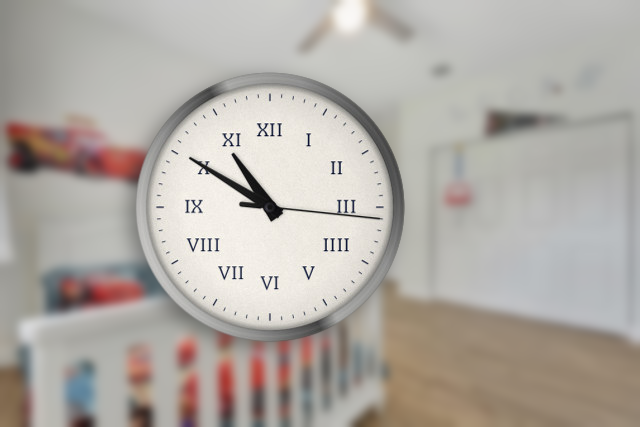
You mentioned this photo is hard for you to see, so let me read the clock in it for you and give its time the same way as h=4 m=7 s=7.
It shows h=10 m=50 s=16
